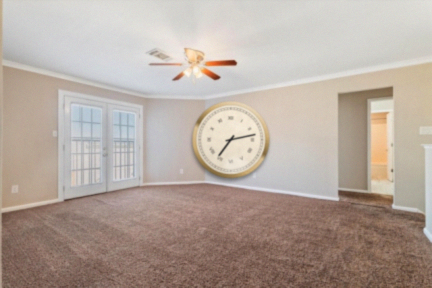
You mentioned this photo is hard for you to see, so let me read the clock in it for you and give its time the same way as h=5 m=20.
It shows h=7 m=13
